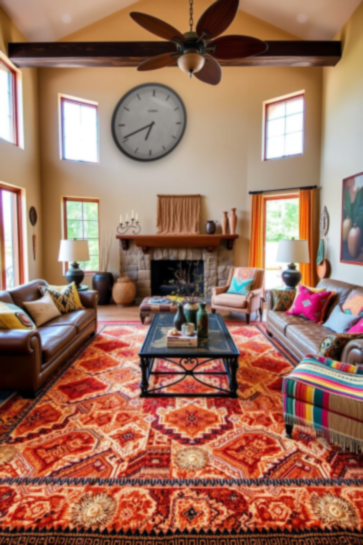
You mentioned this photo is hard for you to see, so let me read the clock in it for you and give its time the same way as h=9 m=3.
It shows h=6 m=41
